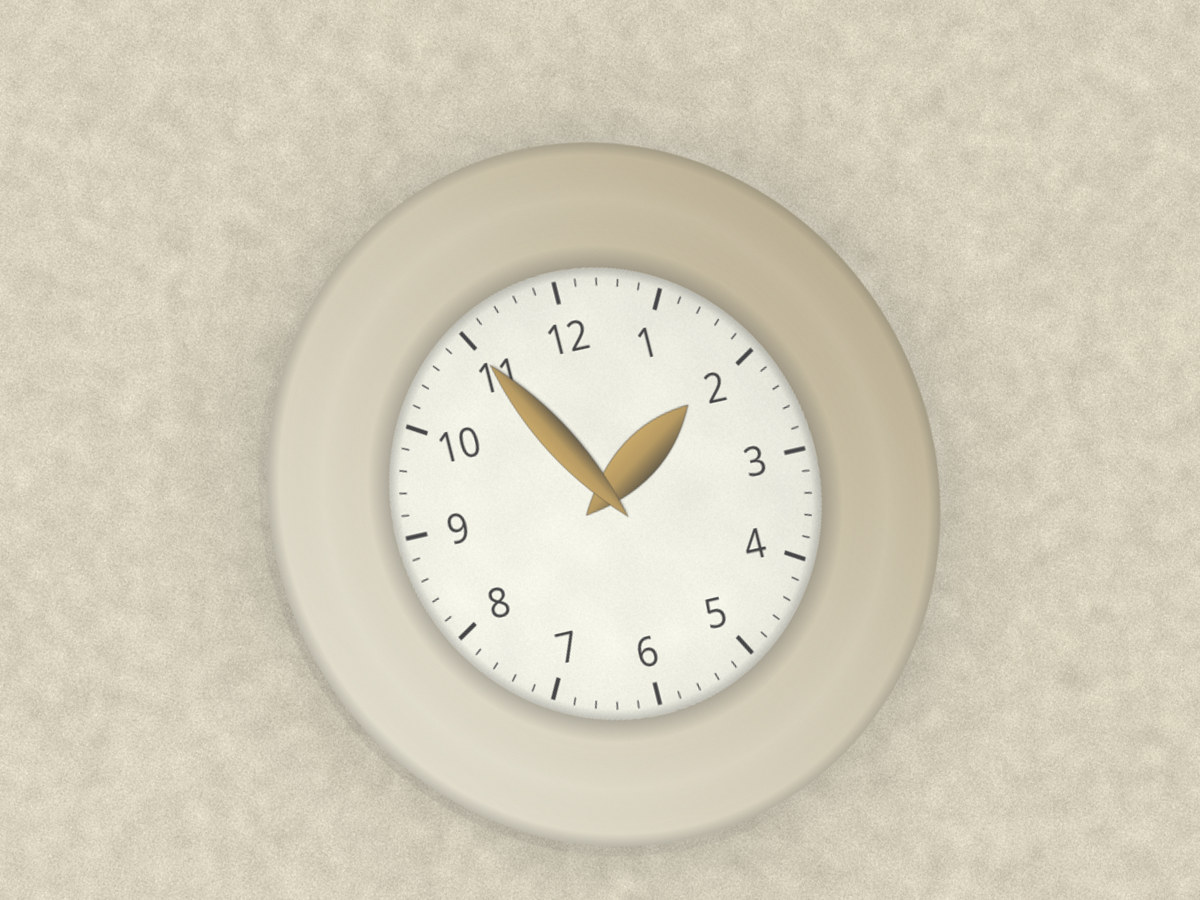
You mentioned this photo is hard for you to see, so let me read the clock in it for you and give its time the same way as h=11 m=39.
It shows h=1 m=55
